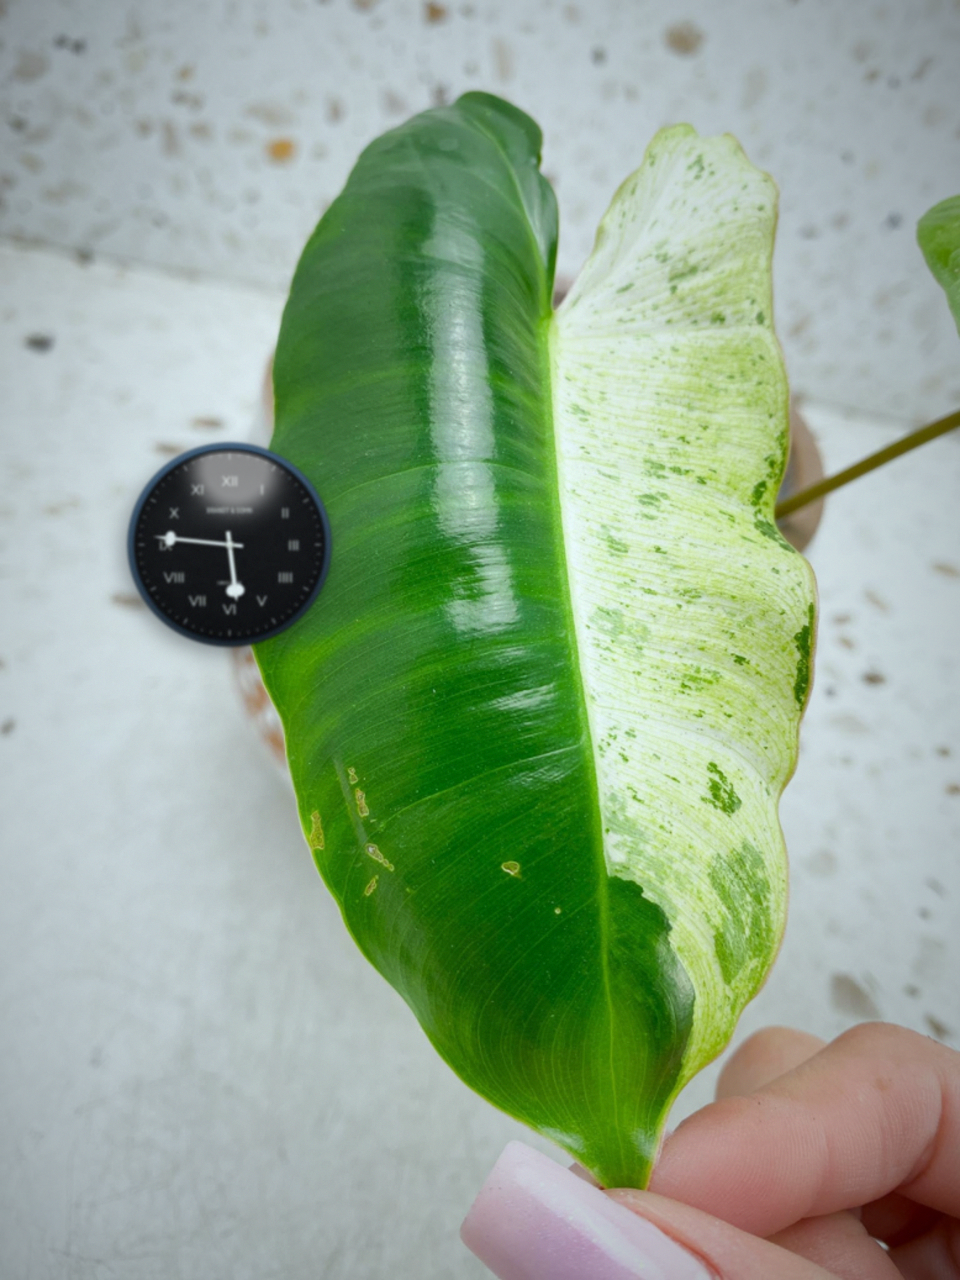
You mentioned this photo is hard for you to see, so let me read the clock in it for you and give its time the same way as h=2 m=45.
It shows h=5 m=46
